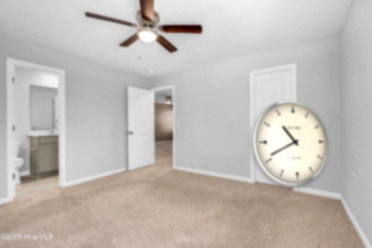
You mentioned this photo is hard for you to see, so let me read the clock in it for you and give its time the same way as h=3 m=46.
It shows h=10 m=41
